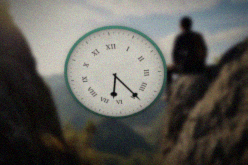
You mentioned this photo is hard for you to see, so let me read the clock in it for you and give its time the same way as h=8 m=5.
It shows h=6 m=24
